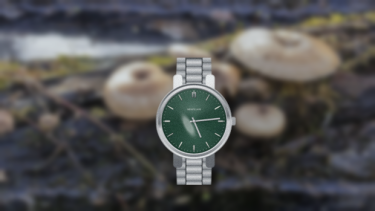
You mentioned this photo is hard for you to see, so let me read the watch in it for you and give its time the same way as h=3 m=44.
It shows h=5 m=14
